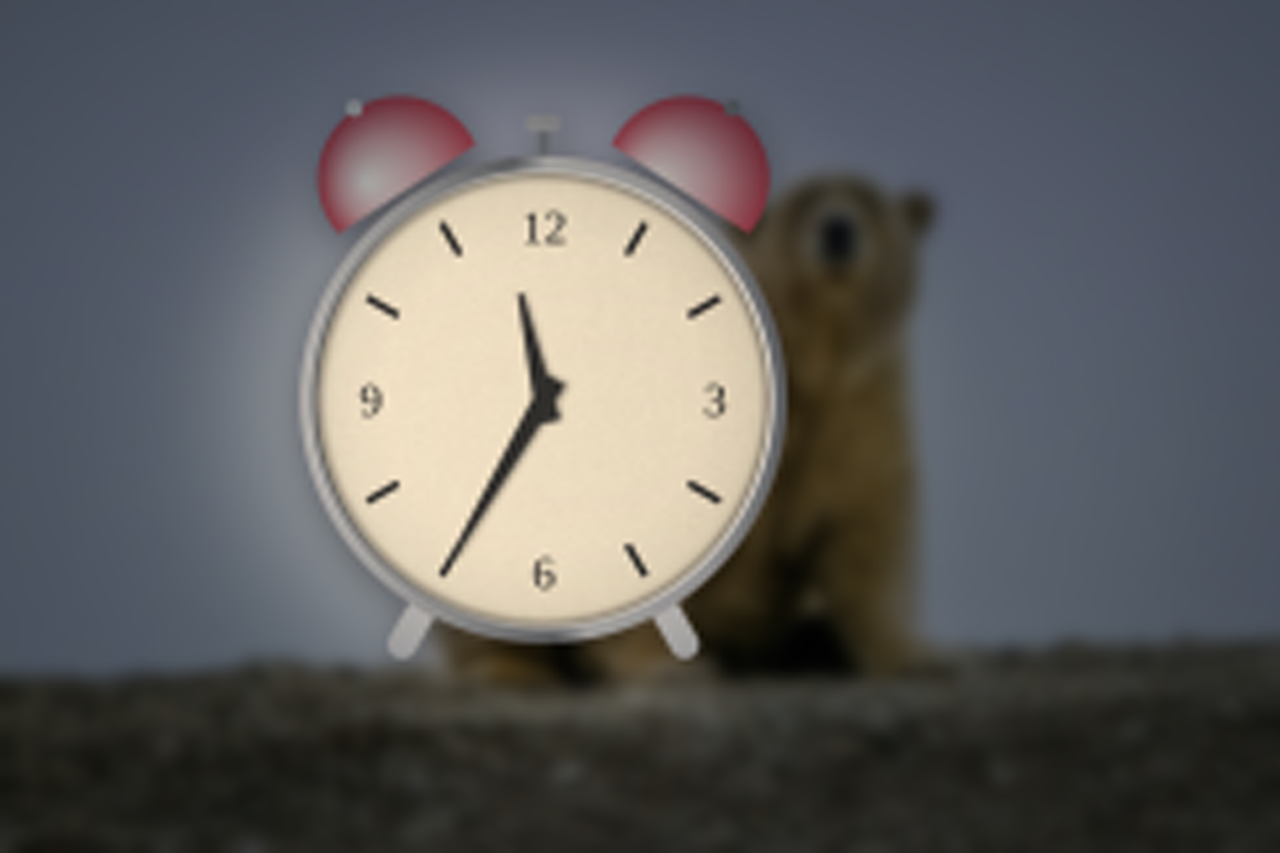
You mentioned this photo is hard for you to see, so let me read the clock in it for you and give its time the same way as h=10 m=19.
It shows h=11 m=35
